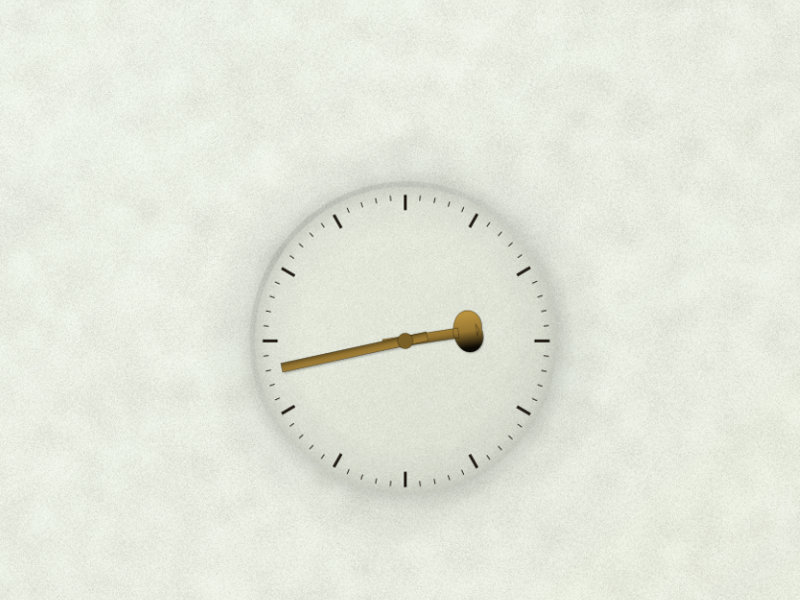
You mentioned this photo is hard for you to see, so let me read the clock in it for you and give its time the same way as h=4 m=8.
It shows h=2 m=43
